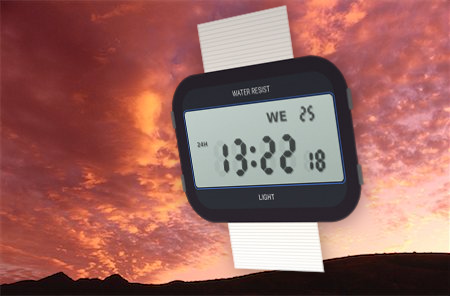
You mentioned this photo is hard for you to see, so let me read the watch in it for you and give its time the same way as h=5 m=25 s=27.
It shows h=13 m=22 s=18
